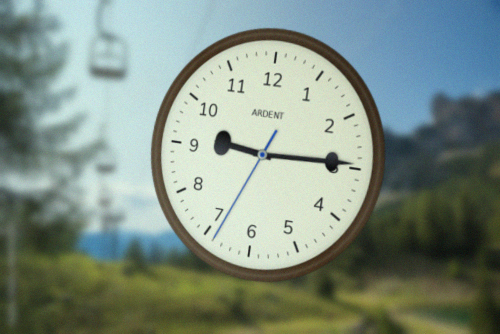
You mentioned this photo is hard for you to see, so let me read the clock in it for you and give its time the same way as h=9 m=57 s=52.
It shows h=9 m=14 s=34
